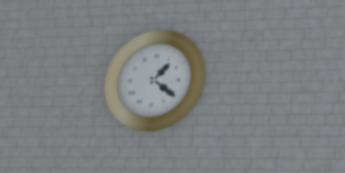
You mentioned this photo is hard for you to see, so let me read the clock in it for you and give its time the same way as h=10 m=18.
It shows h=1 m=21
